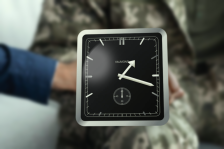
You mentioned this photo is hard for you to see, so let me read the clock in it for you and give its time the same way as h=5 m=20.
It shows h=1 m=18
